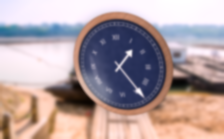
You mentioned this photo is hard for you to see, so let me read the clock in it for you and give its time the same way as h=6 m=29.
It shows h=1 m=24
